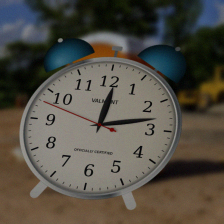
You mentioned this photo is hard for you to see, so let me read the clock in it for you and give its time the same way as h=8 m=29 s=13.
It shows h=12 m=12 s=48
